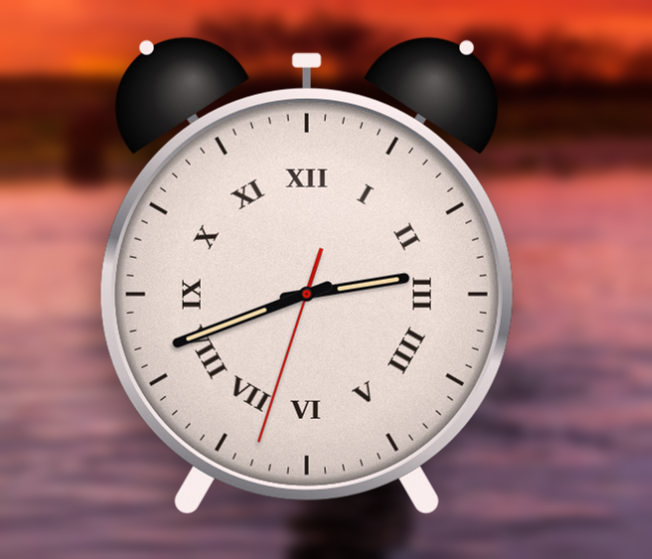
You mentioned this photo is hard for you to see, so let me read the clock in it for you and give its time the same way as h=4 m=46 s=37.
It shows h=2 m=41 s=33
